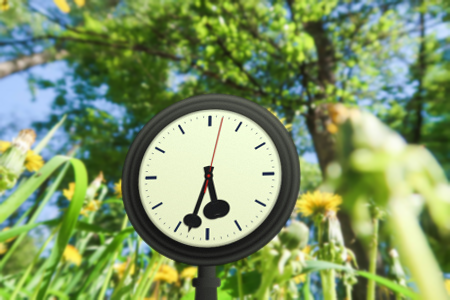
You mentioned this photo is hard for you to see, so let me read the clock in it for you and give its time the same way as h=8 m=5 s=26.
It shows h=5 m=33 s=2
